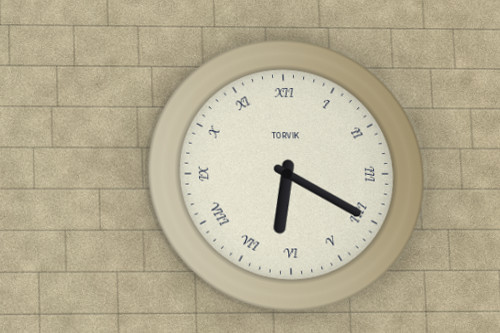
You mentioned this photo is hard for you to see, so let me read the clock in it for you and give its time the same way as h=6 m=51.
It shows h=6 m=20
